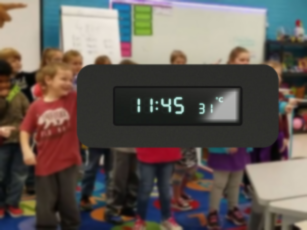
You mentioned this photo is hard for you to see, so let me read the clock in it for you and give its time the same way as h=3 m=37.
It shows h=11 m=45
